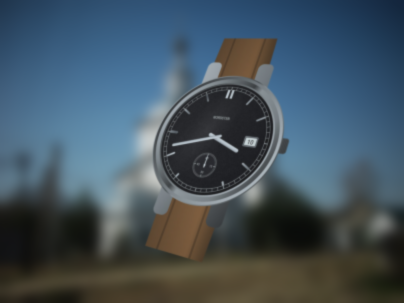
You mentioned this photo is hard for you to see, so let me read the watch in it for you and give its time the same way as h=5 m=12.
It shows h=3 m=42
